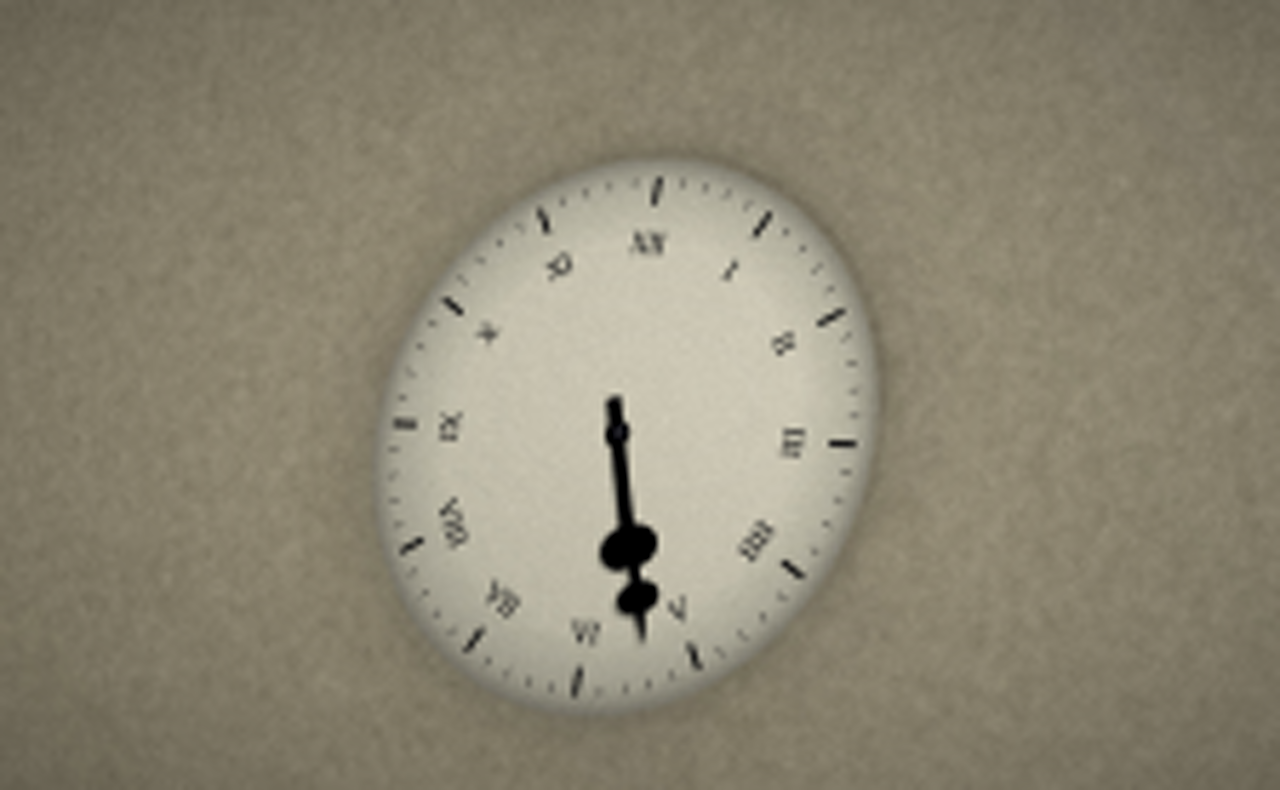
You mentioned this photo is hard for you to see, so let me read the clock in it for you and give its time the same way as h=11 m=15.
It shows h=5 m=27
